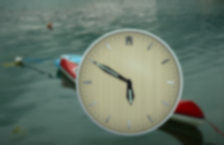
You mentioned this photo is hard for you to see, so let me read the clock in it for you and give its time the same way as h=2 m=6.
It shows h=5 m=50
